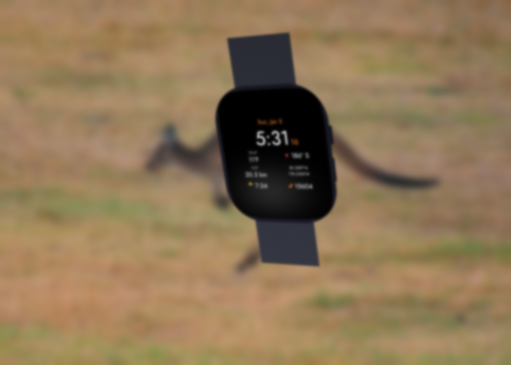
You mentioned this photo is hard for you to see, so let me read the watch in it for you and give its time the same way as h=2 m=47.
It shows h=5 m=31
